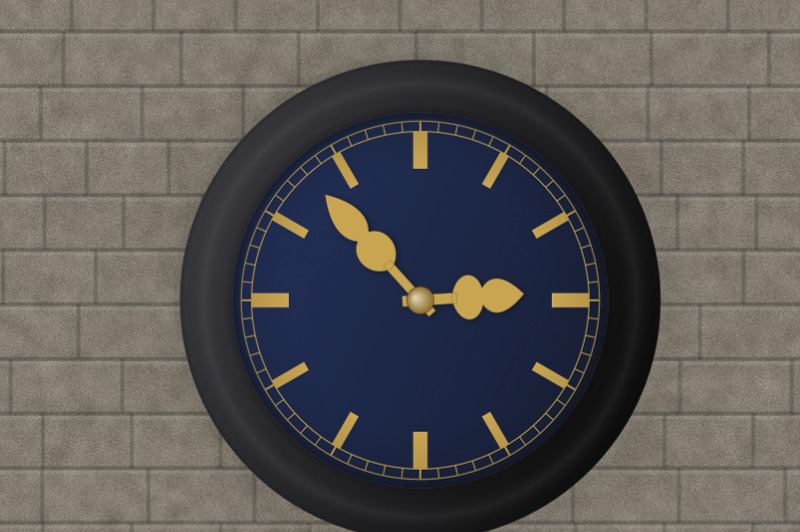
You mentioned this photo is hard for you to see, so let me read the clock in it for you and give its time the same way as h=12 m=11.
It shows h=2 m=53
